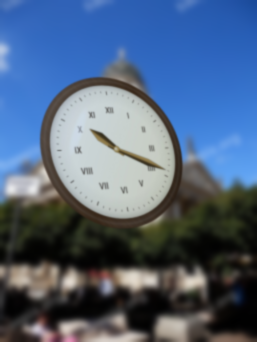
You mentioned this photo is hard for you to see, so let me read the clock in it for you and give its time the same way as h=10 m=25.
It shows h=10 m=19
